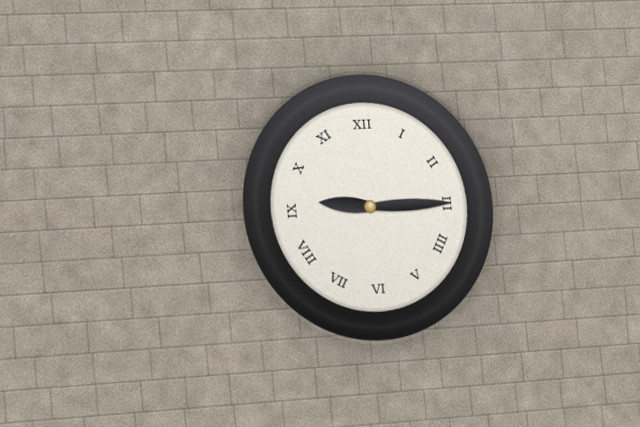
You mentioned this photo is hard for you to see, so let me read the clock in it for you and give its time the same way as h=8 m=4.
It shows h=9 m=15
